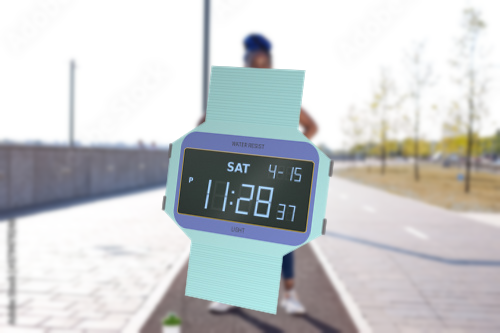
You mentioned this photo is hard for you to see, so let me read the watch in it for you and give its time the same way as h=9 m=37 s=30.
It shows h=11 m=28 s=37
